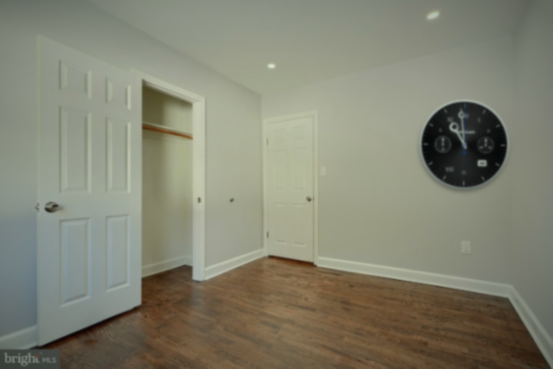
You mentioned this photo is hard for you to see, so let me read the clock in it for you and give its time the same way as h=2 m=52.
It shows h=10 m=59
